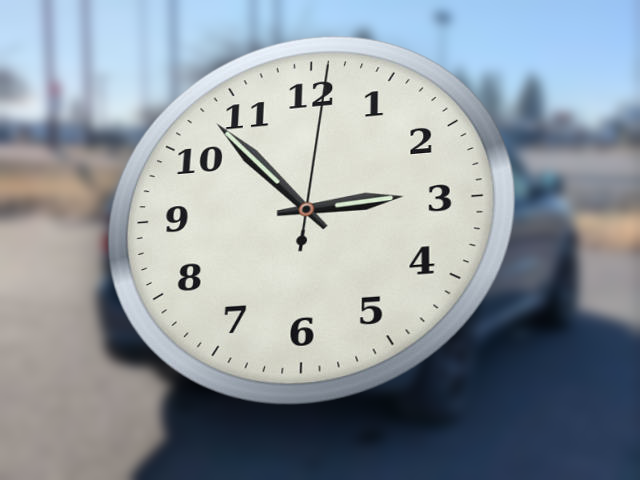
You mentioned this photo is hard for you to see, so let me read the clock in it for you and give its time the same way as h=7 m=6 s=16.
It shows h=2 m=53 s=1
